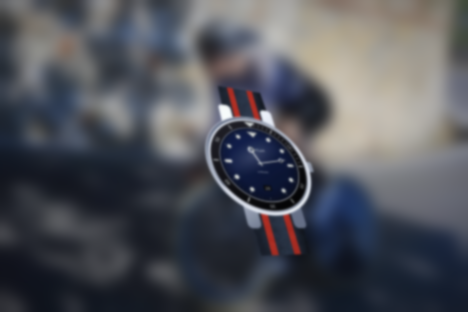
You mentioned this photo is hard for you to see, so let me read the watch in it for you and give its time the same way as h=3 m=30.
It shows h=11 m=13
